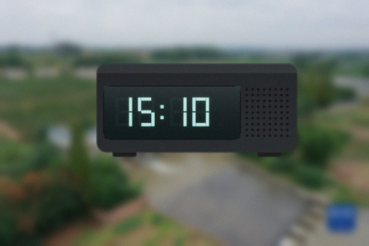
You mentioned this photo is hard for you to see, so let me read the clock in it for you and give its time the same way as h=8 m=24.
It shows h=15 m=10
